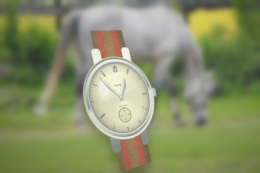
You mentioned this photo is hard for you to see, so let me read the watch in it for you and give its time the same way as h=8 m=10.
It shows h=12 m=53
